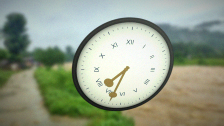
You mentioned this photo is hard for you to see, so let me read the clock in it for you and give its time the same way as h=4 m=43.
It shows h=7 m=33
